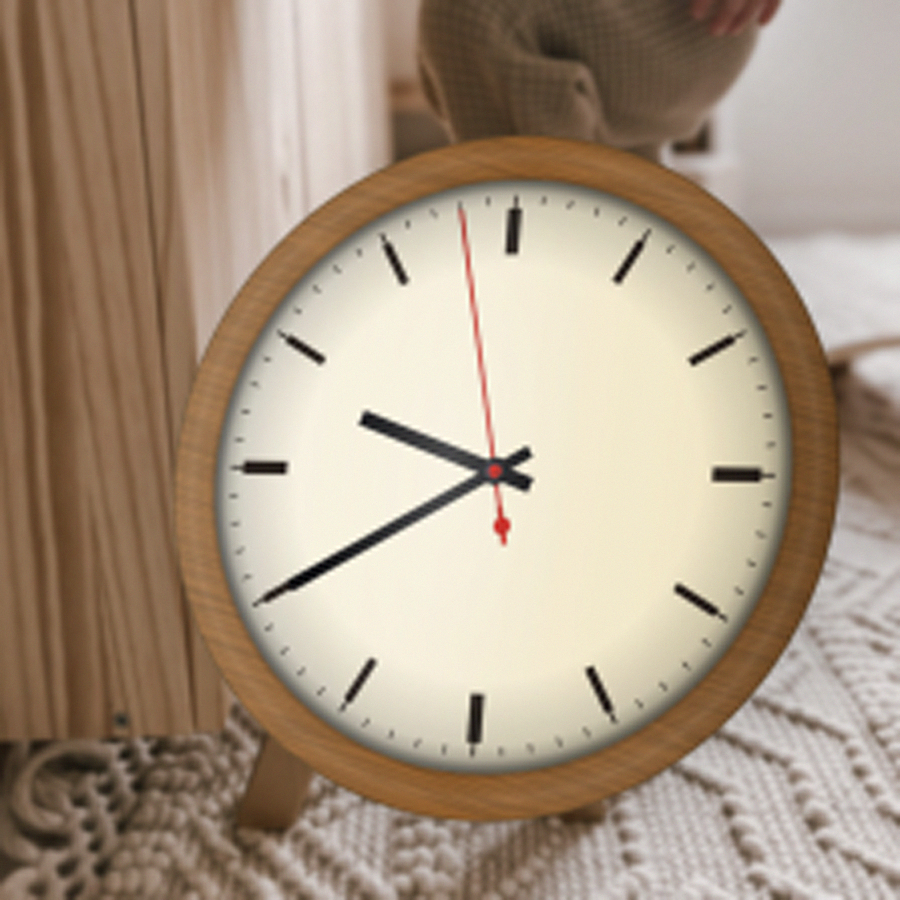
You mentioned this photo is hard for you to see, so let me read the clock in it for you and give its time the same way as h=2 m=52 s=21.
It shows h=9 m=39 s=58
